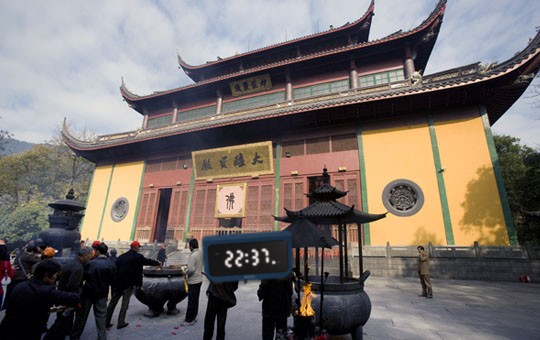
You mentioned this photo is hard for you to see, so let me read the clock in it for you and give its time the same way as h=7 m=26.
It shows h=22 m=37
